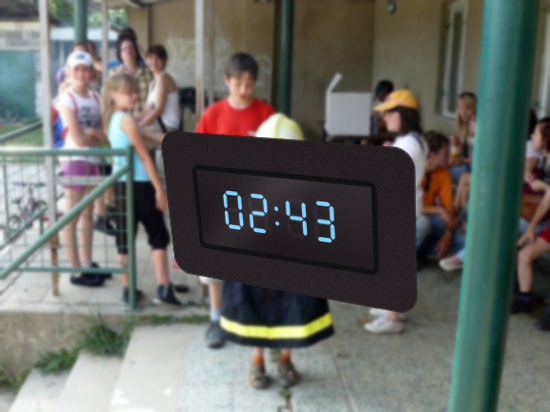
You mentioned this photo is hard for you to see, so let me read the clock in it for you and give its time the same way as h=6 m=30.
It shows h=2 m=43
